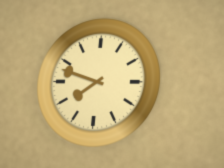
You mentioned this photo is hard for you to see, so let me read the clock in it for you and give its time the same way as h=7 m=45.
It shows h=7 m=48
